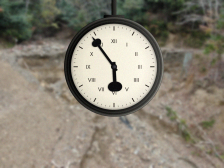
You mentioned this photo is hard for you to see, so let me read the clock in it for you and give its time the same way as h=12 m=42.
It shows h=5 m=54
